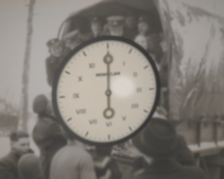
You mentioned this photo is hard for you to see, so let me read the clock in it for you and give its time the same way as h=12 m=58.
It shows h=6 m=0
